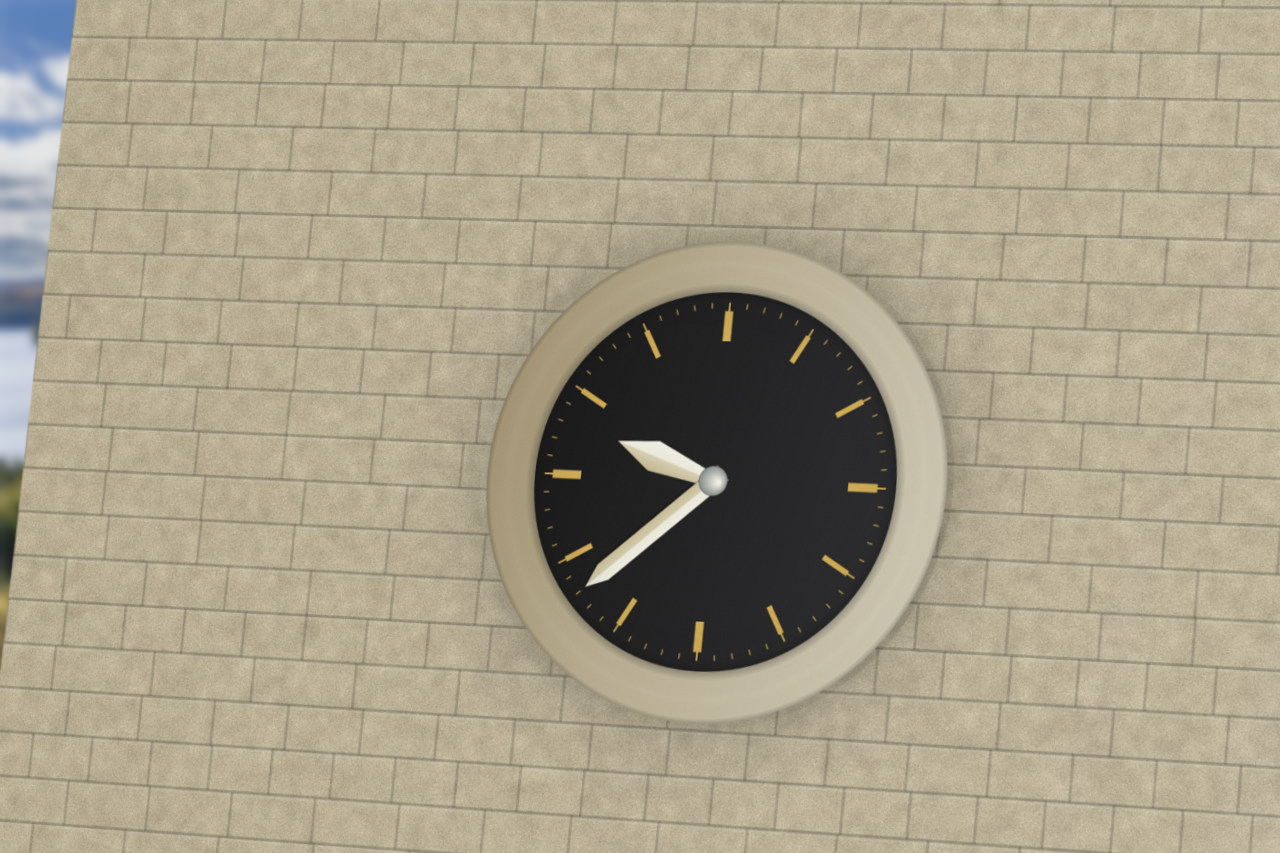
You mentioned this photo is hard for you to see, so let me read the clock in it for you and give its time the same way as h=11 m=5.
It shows h=9 m=38
